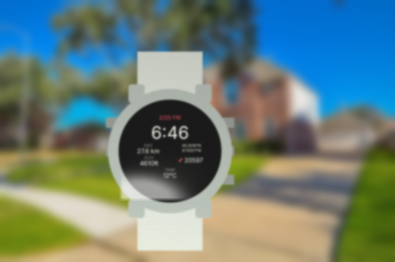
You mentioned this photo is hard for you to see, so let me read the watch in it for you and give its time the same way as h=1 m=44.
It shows h=6 m=46
